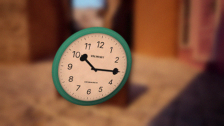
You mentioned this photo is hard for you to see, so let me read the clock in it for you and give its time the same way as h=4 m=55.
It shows h=10 m=15
